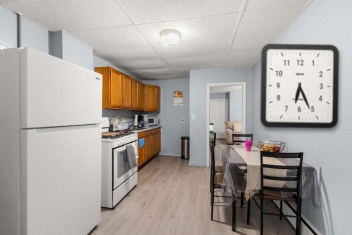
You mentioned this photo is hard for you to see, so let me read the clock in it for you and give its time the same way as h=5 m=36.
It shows h=6 m=26
